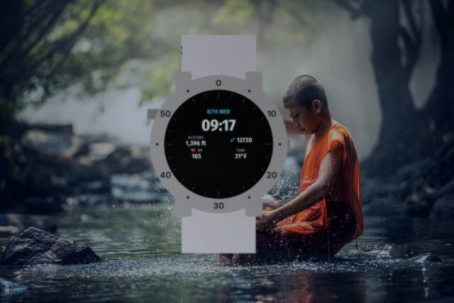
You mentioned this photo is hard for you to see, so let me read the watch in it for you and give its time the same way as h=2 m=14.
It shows h=9 m=17
